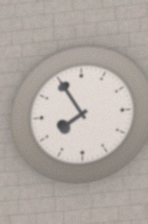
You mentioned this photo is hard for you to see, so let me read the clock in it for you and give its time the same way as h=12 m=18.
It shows h=7 m=55
